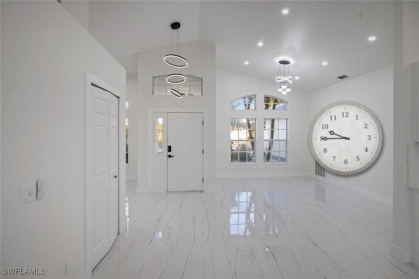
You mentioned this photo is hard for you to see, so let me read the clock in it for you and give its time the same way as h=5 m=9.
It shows h=9 m=45
